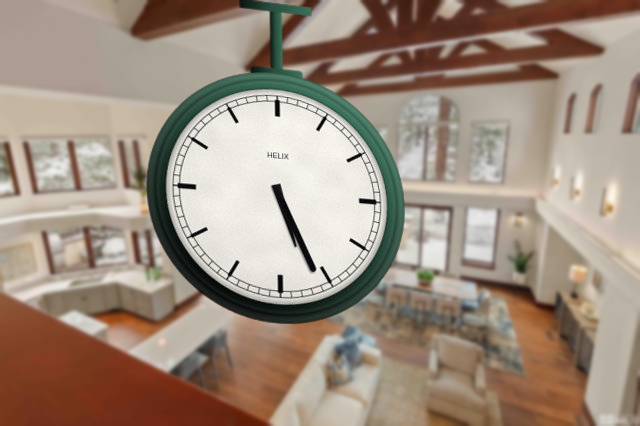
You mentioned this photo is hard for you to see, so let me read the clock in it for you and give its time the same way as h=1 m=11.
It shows h=5 m=26
